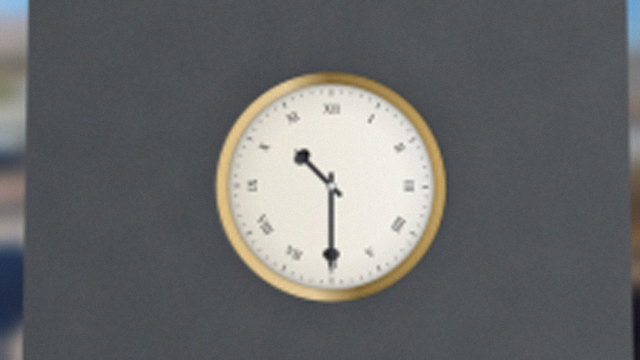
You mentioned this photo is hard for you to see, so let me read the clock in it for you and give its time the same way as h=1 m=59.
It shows h=10 m=30
